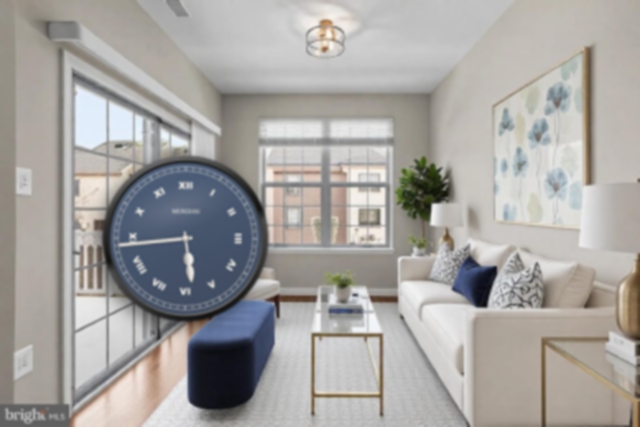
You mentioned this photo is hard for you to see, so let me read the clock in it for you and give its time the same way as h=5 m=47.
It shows h=5 m=44
